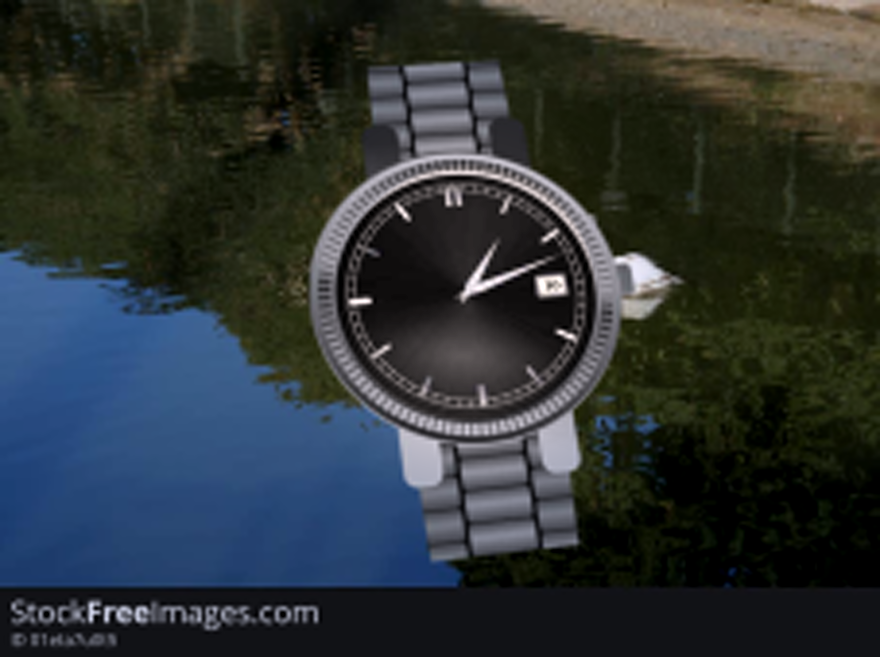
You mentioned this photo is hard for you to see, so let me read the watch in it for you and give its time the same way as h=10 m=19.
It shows h=1 m=12
